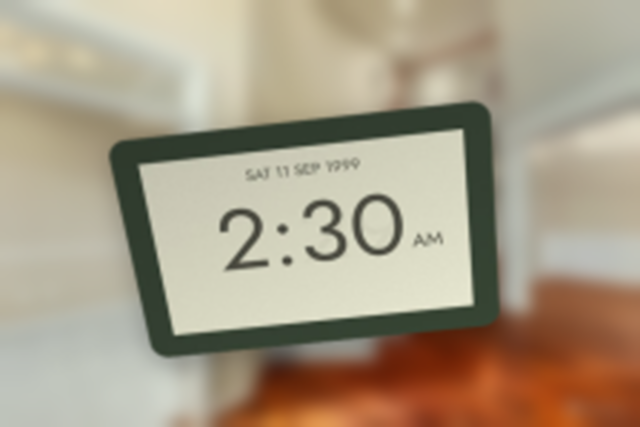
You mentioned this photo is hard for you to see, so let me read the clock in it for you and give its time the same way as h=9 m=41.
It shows h=2 m=30
